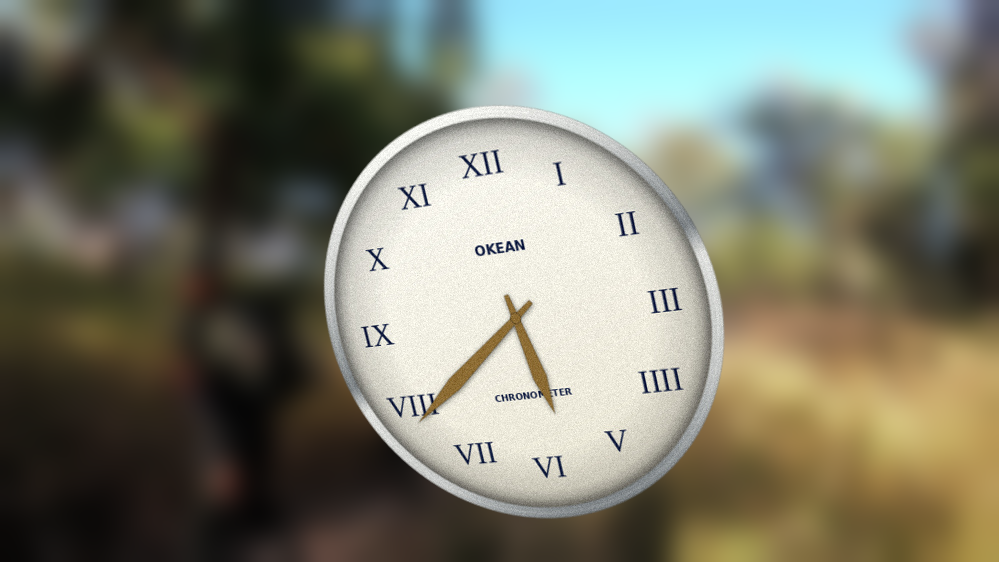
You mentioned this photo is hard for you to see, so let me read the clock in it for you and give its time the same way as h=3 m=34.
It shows h=5 m=39
